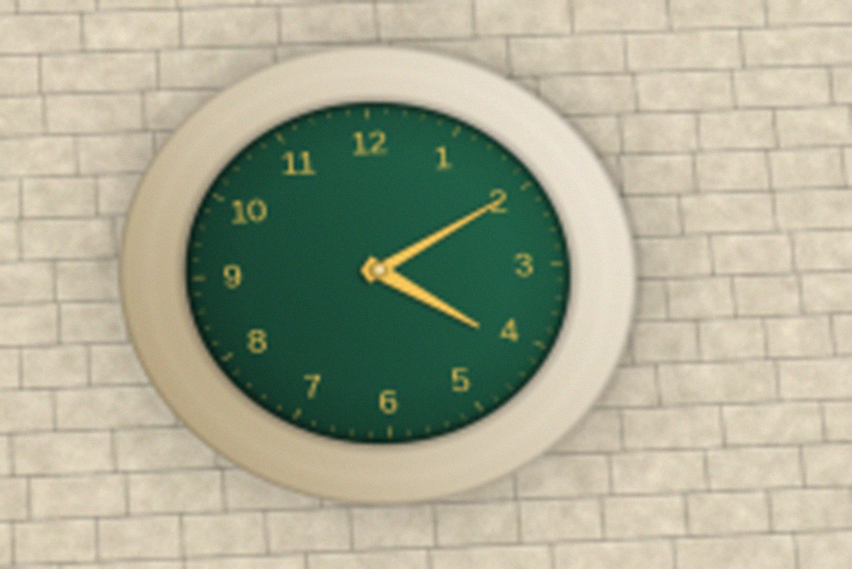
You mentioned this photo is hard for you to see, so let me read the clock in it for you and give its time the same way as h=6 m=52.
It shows h=4 m=10
